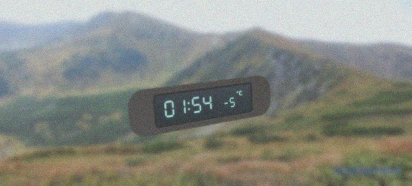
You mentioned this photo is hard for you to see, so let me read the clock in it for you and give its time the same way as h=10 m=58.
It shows h=1 m=54
